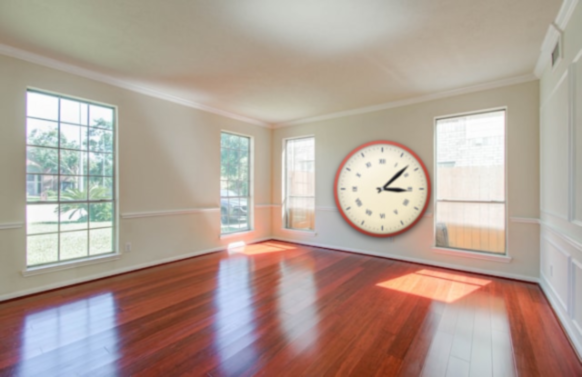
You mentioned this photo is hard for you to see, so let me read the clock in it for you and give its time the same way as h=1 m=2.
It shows h=3 m=8
